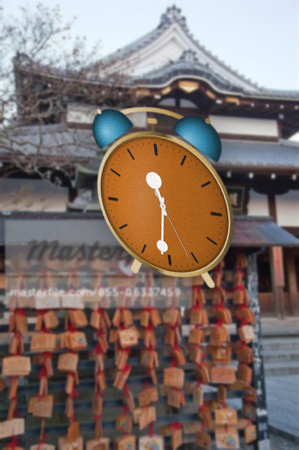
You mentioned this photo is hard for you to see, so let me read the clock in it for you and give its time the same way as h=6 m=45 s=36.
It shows h=11 m=31 s=26
